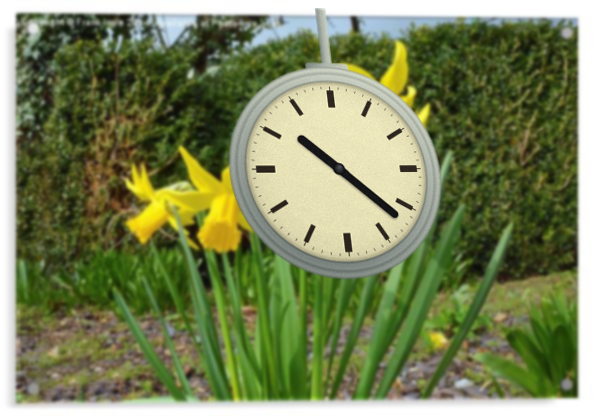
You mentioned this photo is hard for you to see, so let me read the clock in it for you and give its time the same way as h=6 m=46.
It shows h=10 m=22
